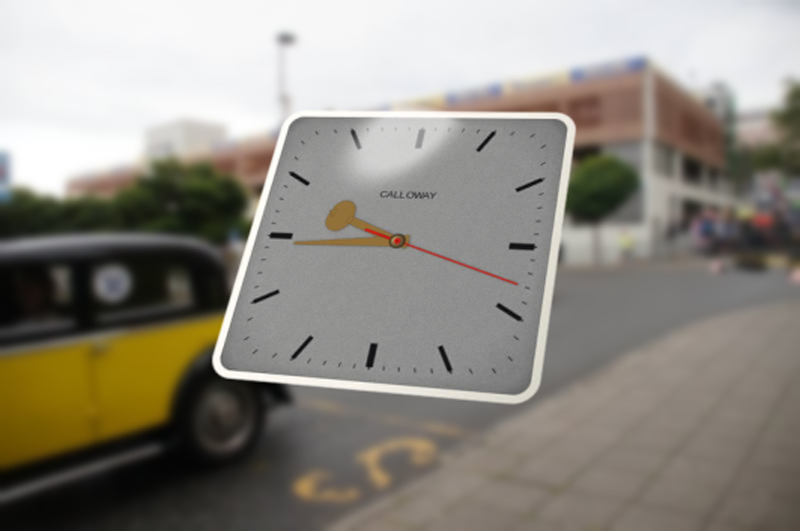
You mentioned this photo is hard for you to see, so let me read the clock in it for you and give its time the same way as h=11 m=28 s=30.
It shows h=9 m=44 s=18
